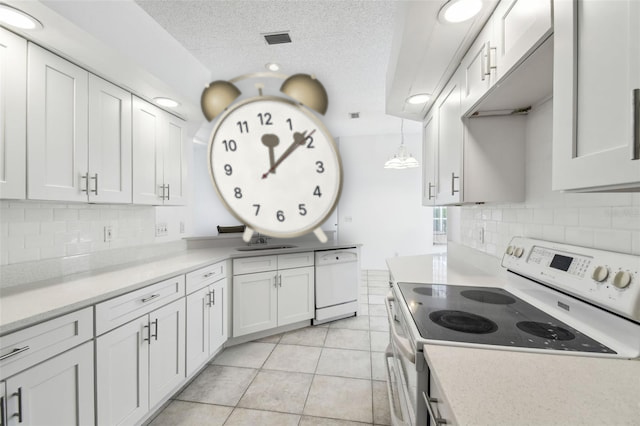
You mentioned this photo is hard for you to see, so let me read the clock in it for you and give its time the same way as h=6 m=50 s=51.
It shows h=12 m=8 s=9
